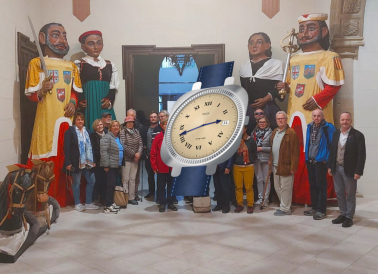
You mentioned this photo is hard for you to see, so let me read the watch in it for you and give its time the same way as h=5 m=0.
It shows h=2 m=42
